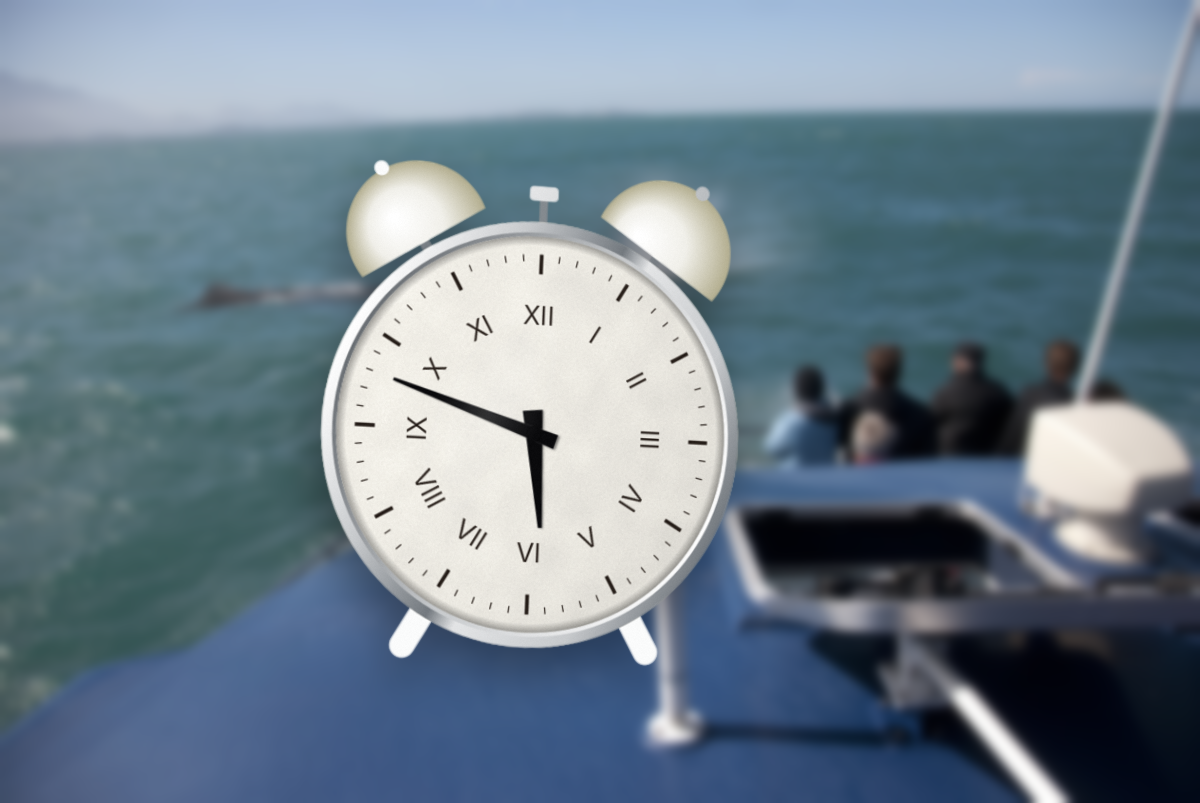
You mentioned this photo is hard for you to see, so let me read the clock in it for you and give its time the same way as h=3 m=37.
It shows h=5 m=48
